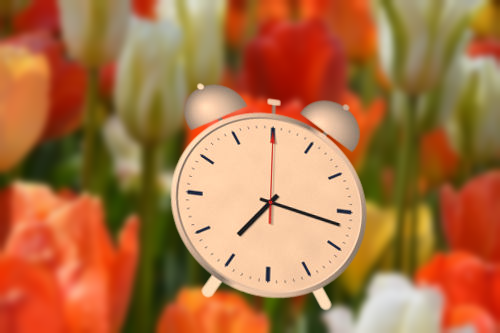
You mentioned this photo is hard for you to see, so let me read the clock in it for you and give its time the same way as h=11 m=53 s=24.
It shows h=7 m=17 s=0
